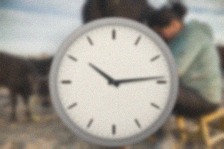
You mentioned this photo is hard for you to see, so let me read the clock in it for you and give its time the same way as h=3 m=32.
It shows h=10 m=14
